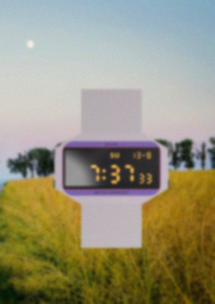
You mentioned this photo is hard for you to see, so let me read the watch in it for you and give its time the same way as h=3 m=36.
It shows h=7 m=37
